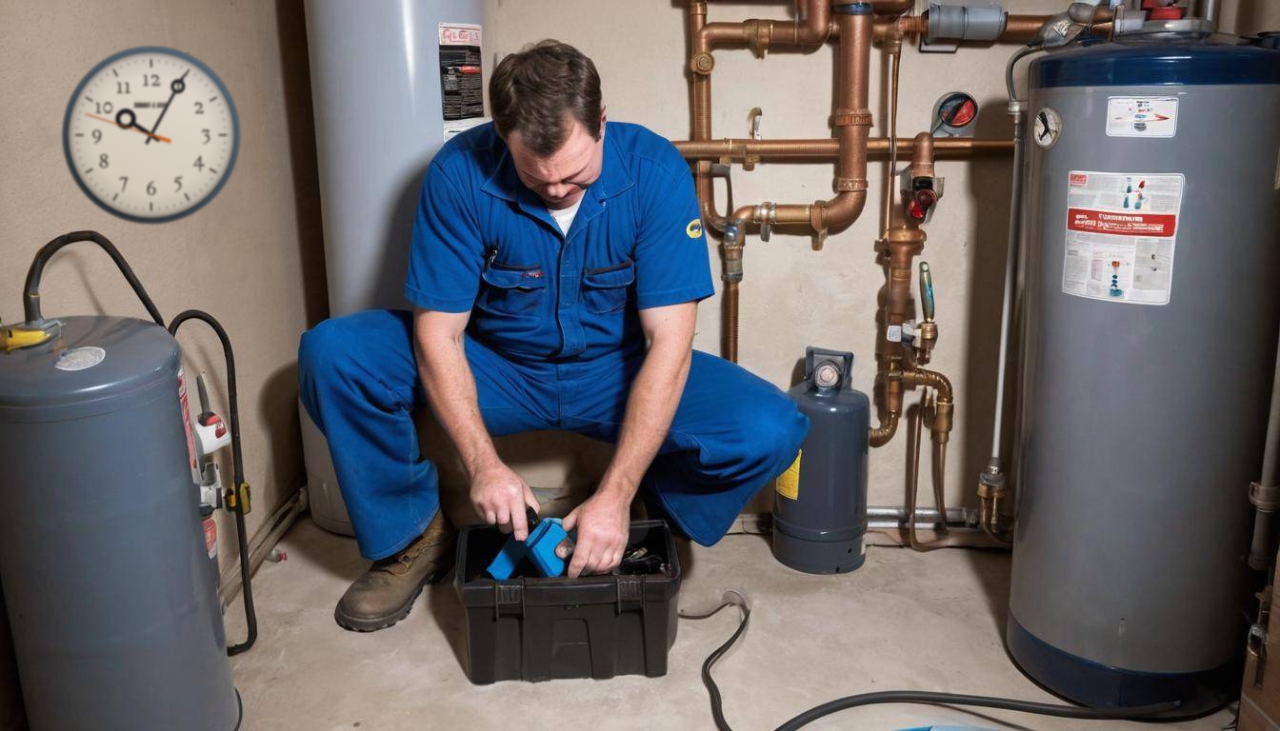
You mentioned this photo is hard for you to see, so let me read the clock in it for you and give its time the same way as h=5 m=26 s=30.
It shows h=10 m=4 s=48
